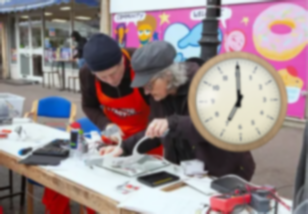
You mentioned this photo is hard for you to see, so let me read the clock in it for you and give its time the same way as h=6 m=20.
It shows h=7 m=0
